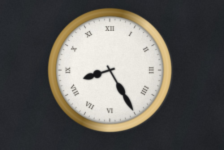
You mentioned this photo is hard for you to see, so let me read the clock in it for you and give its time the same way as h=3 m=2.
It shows h=8 m=25
